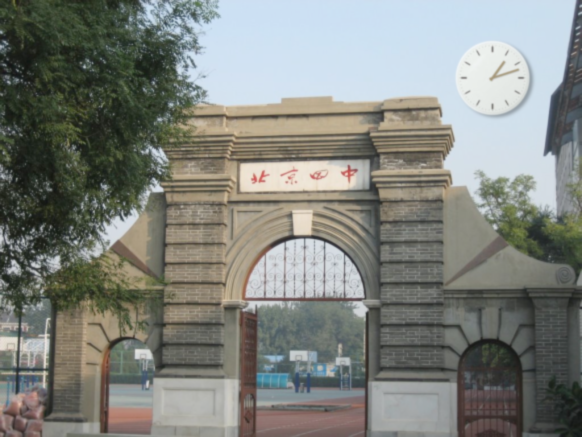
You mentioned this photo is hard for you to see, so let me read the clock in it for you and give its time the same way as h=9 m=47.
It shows h=1 m=12
